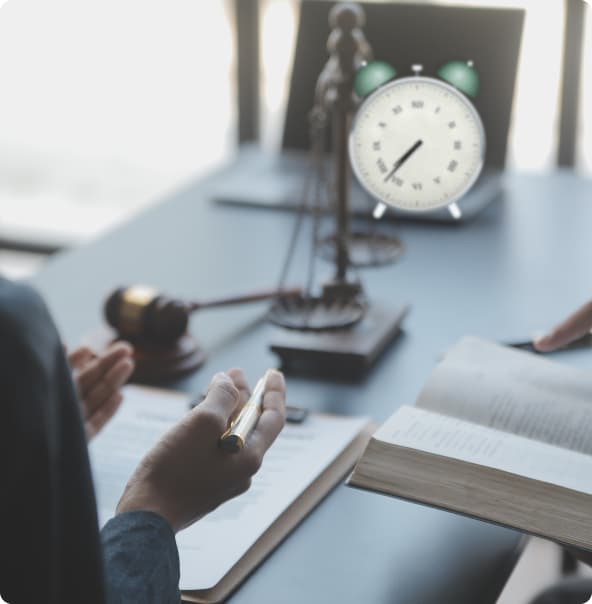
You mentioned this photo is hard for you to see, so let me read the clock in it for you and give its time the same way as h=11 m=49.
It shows h=7 m=37
